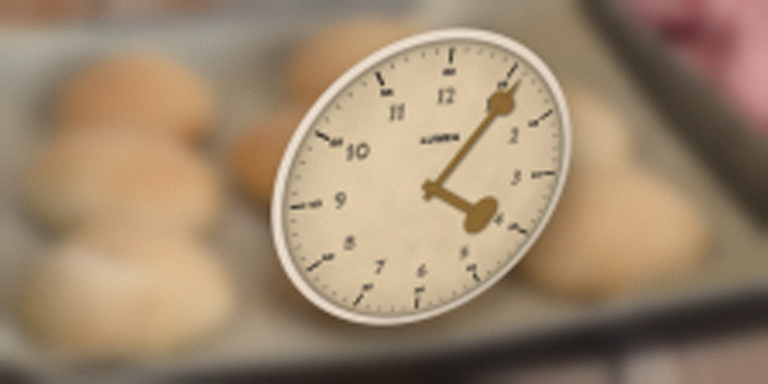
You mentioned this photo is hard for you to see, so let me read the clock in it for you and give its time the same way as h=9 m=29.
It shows h=4 m=6
